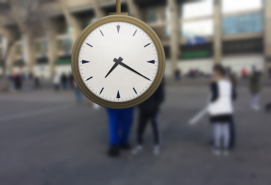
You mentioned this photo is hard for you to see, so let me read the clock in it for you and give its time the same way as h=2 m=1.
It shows h=7 m=20
